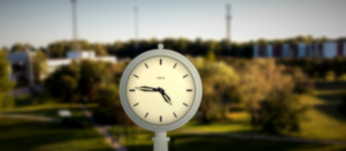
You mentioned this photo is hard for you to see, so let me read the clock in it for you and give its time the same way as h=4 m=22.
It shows h=4 m=46
